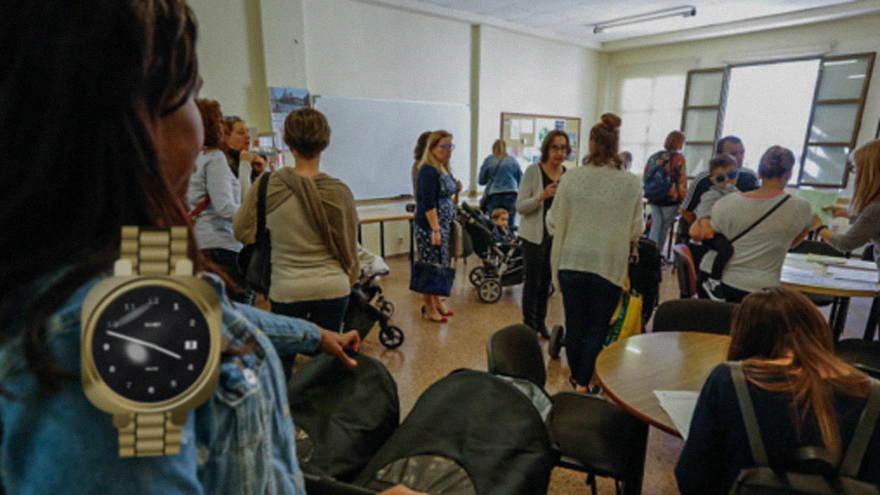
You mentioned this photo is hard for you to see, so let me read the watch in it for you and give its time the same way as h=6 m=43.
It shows h=3 m=48
